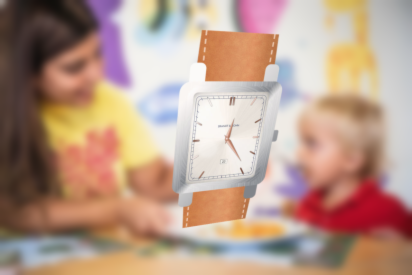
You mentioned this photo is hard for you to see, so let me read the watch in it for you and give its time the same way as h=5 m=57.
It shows h=12 m=24
